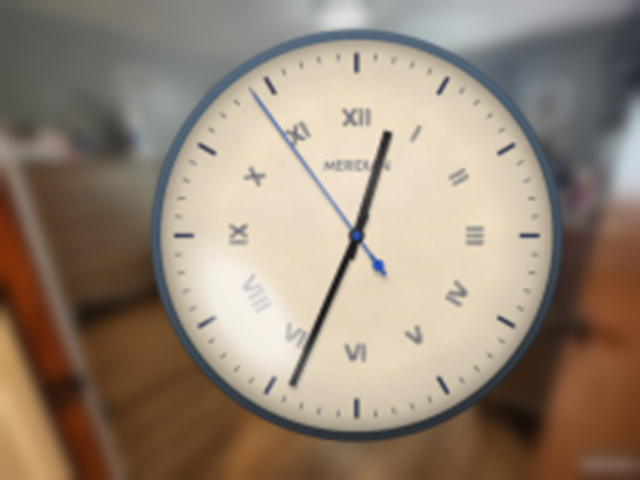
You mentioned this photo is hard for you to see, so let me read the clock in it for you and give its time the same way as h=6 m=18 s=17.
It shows h=12 m=33 s=54
